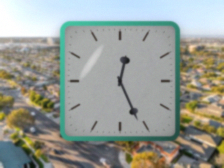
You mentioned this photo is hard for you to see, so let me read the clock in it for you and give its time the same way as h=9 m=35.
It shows h=12 m=26
